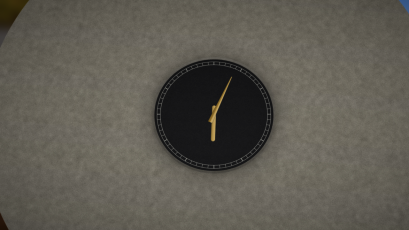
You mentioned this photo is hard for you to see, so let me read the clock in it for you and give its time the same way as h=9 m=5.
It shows h=6 m=4
